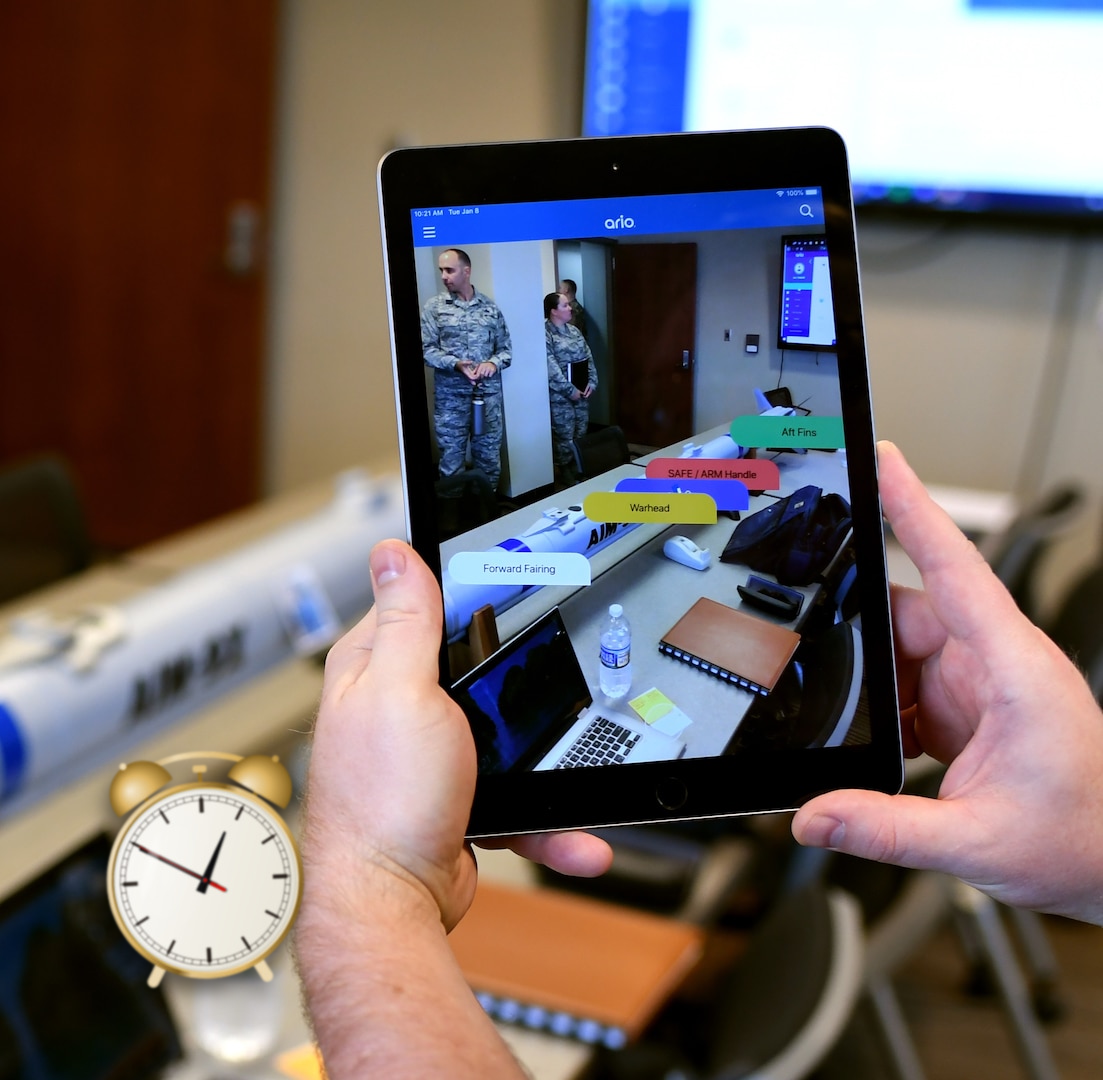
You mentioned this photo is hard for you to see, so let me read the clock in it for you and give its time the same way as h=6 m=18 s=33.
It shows h=12 m=49 s=50
